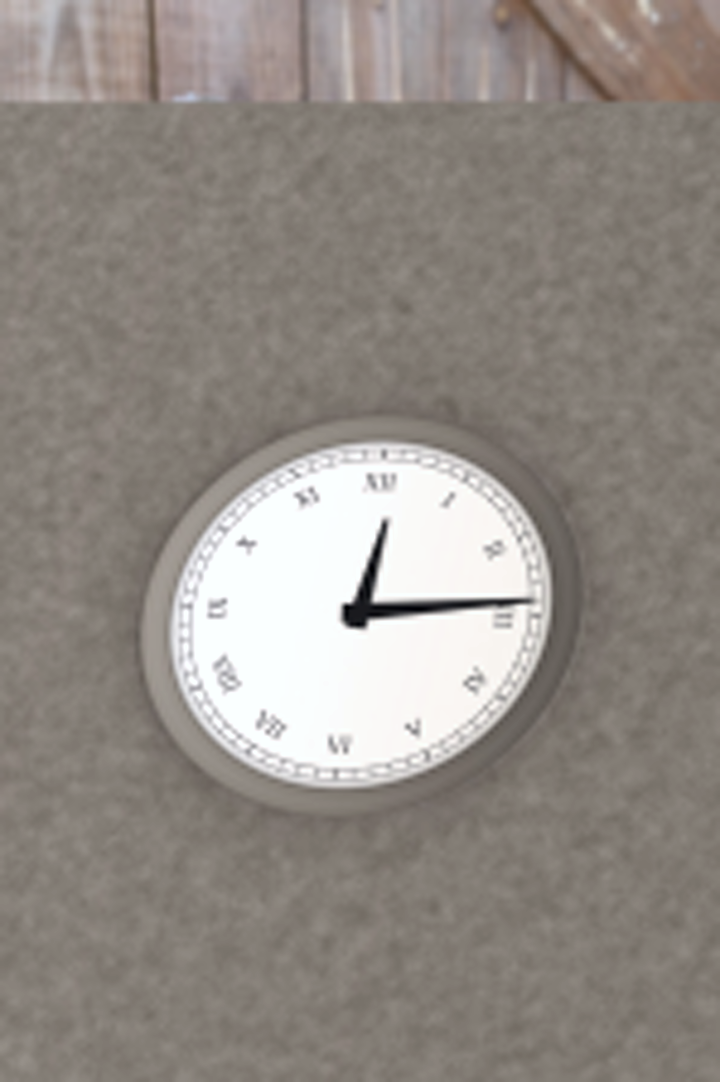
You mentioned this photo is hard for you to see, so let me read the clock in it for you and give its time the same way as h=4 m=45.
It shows h=12 m=14
